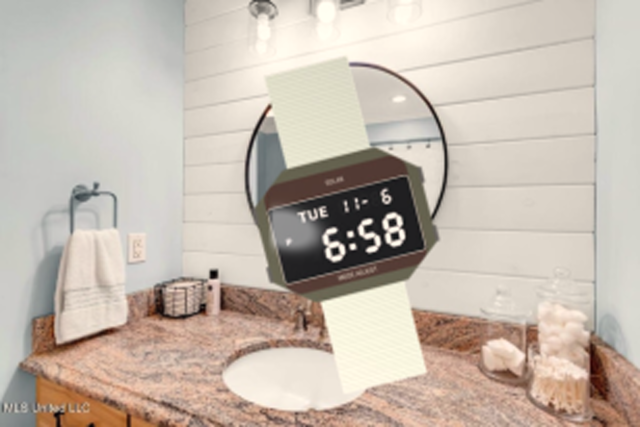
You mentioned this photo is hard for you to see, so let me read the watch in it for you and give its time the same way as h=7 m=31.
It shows h=6 m=58
